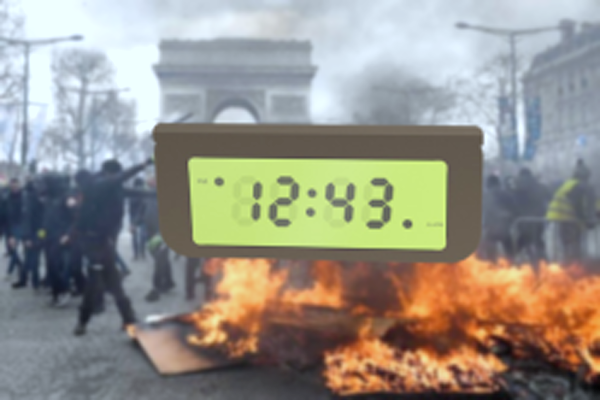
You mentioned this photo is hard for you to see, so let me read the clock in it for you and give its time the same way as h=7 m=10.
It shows h=12 m=43
